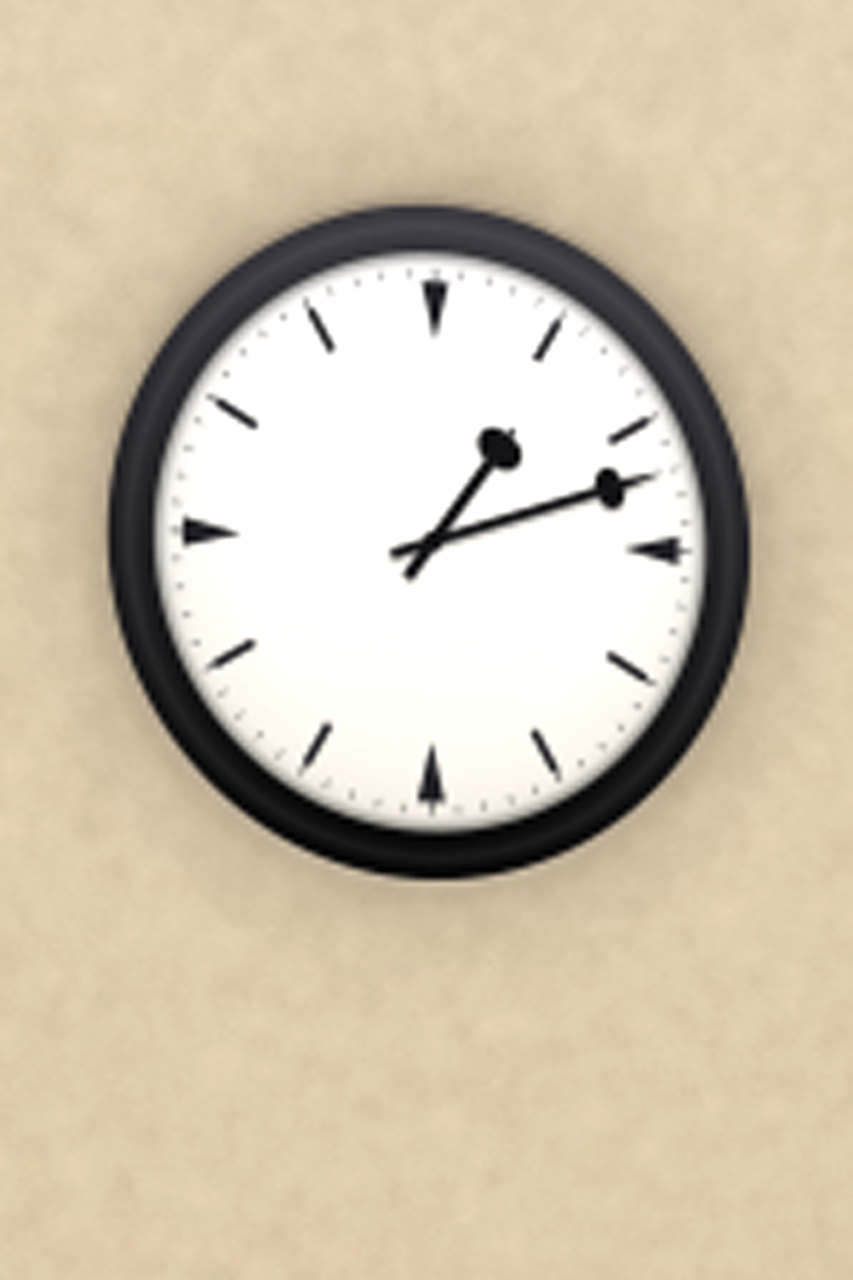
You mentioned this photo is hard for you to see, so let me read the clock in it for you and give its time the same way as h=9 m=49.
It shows h=1 m=12
